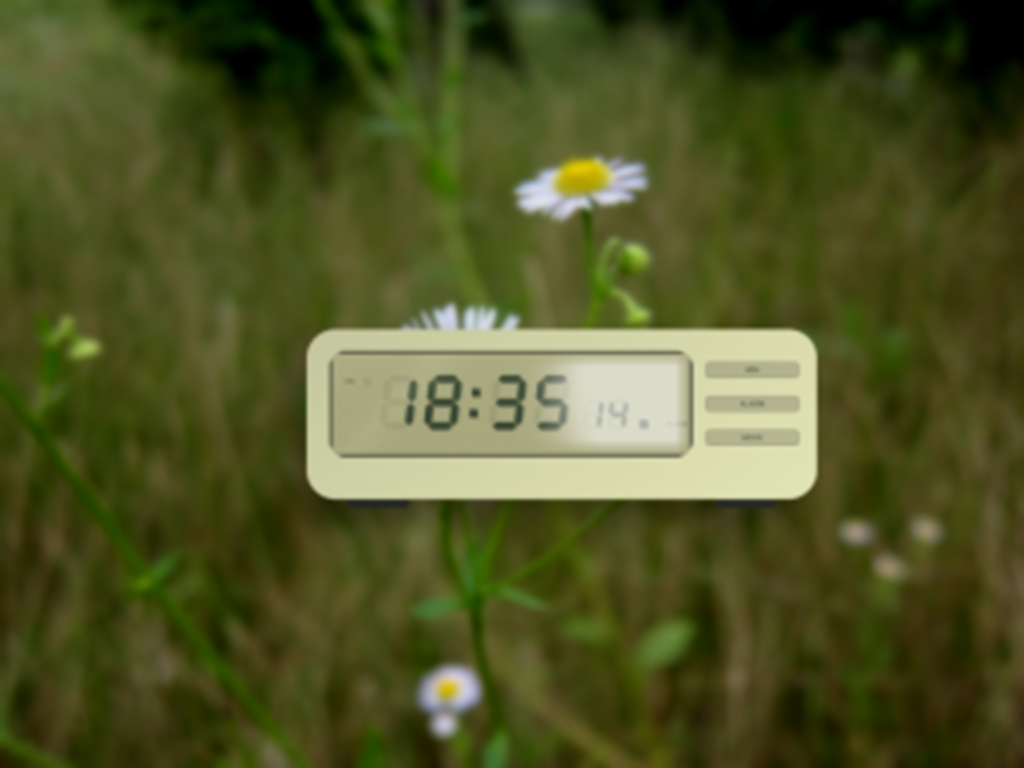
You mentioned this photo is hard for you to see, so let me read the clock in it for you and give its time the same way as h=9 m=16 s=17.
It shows h=18 m=35 s=14
